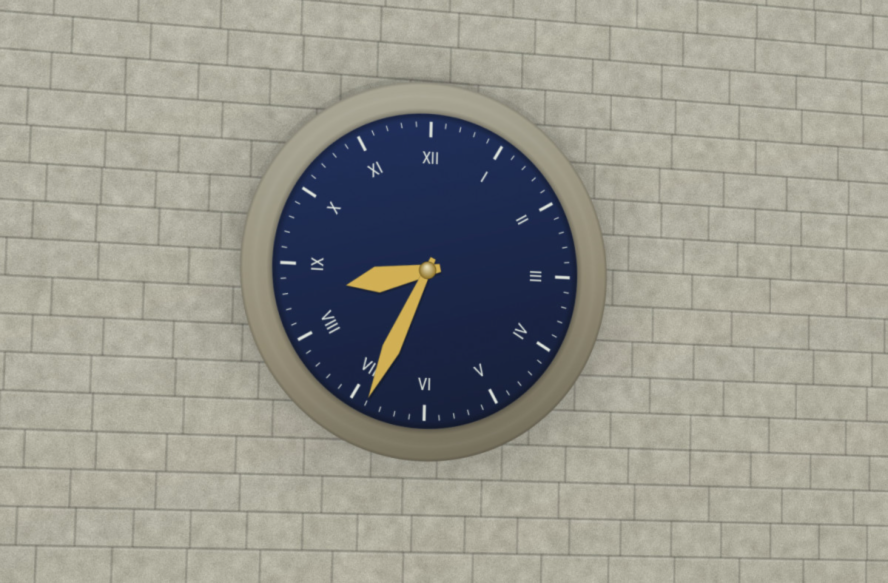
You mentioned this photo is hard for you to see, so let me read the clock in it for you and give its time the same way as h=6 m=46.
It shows h=8 m=34
